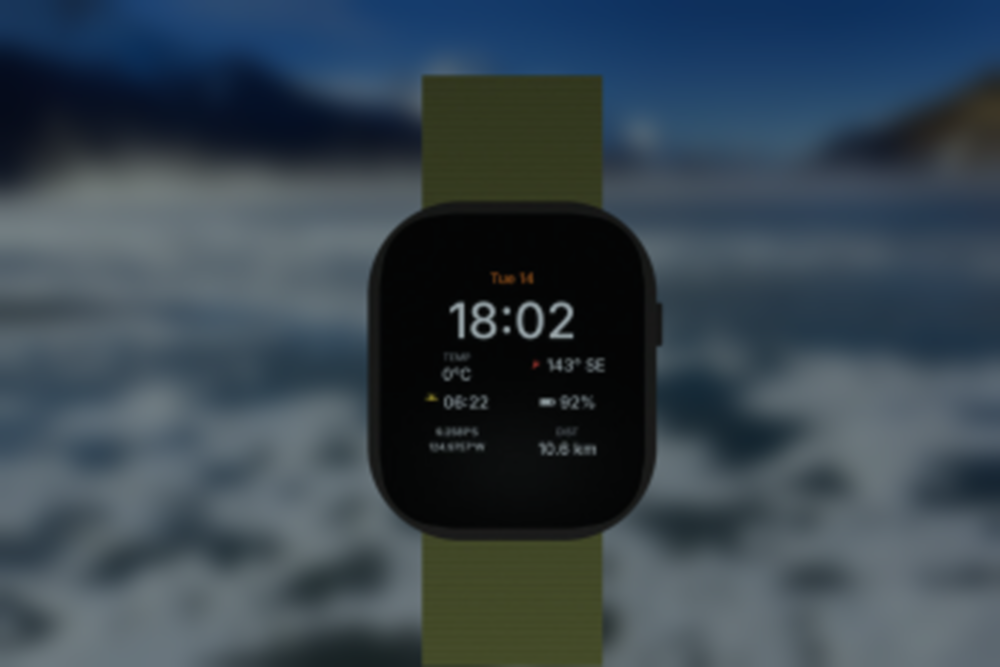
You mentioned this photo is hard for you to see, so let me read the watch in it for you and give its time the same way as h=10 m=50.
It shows h=18 m=2
